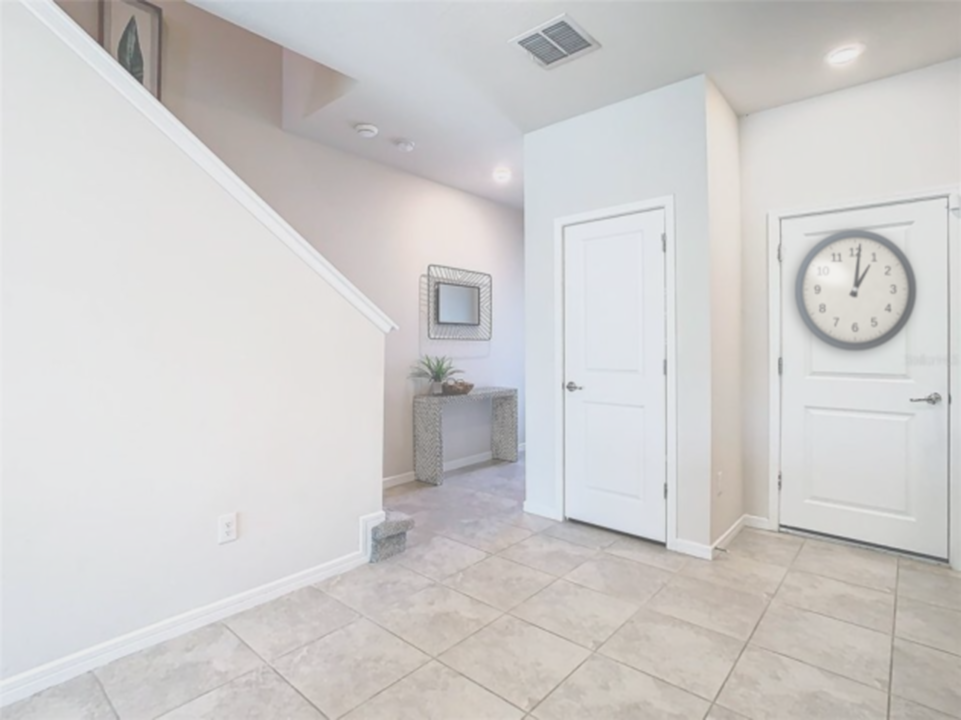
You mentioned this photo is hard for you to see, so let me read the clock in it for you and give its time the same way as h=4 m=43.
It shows h=1 m=1
